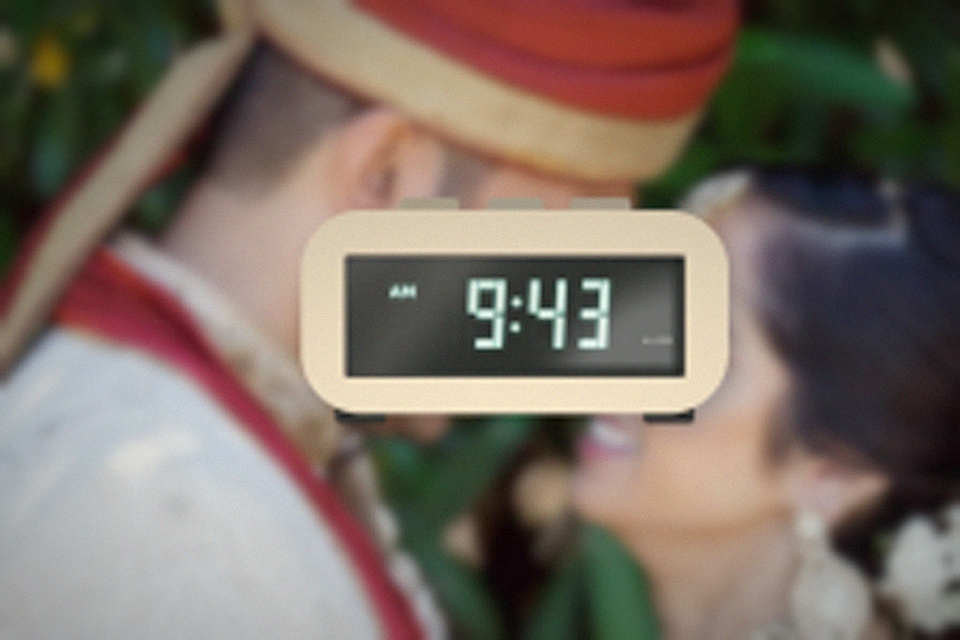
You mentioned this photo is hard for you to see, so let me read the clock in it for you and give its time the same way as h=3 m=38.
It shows h=9 m=43
